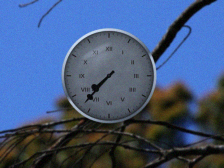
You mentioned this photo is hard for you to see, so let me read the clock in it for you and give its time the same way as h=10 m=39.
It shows h=7 m=37
